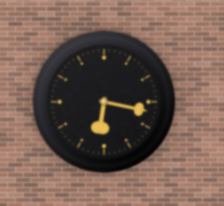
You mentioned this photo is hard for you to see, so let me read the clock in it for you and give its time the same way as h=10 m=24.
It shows h=6 m=17
